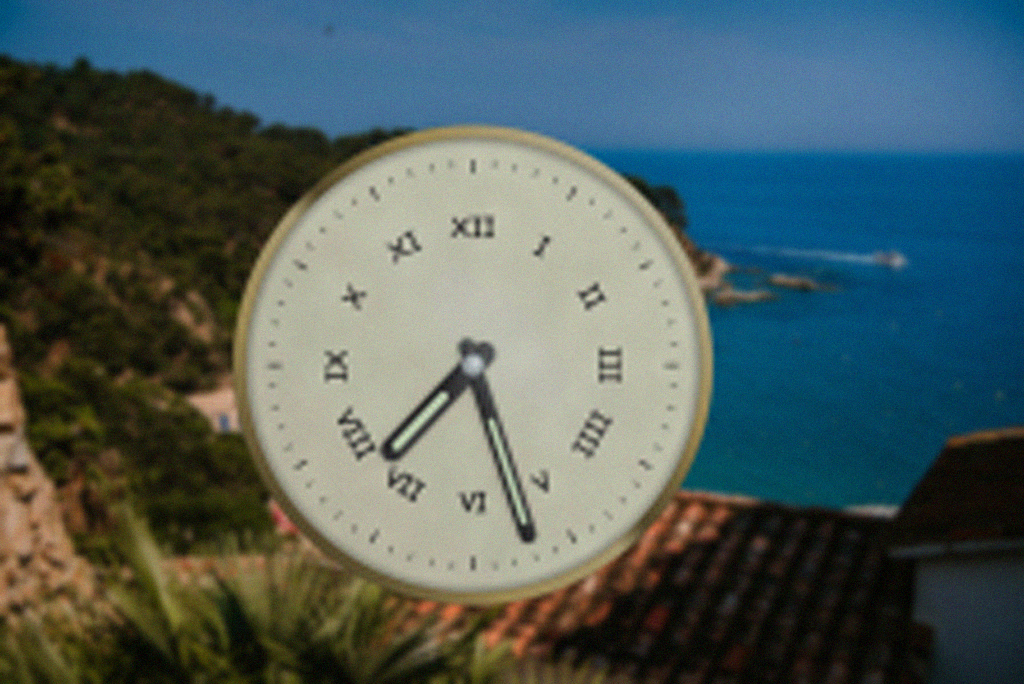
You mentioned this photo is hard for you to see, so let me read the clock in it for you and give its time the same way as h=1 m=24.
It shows h=7 m=27
